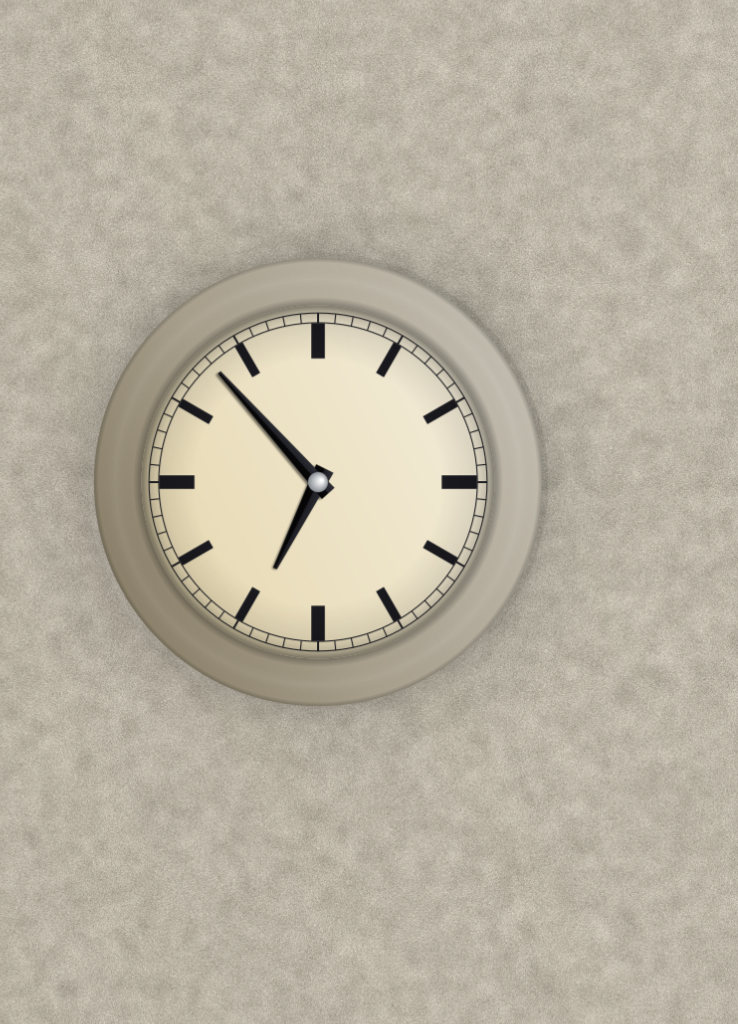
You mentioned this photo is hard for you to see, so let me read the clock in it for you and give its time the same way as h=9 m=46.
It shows h=6 m=53
